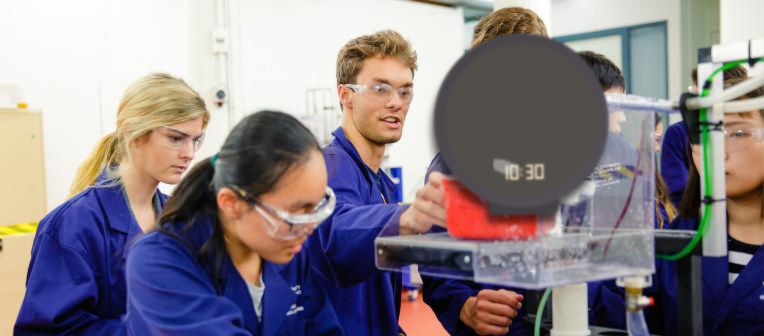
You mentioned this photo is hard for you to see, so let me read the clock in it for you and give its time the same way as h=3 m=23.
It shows h=10 m=30
